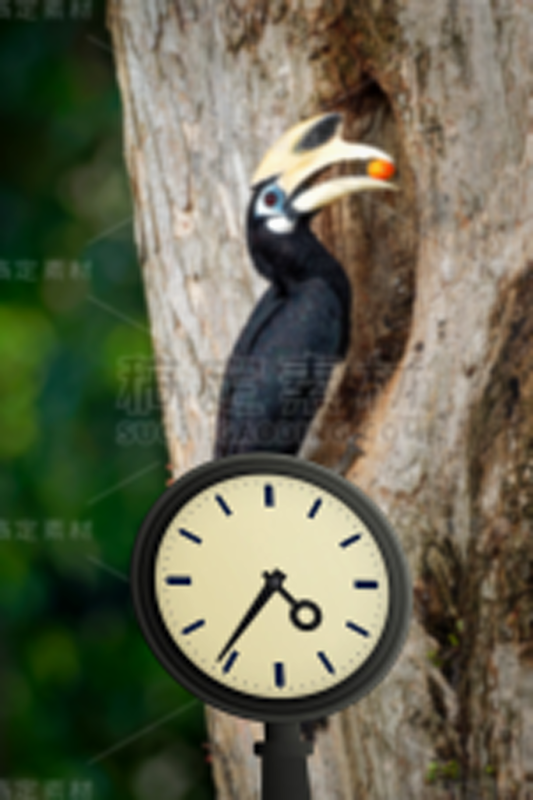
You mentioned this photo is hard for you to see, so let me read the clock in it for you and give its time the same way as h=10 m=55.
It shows h=4 m=36
